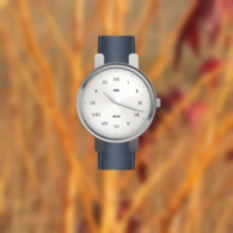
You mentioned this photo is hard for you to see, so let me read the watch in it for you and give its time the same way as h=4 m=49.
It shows h=10 m=18
